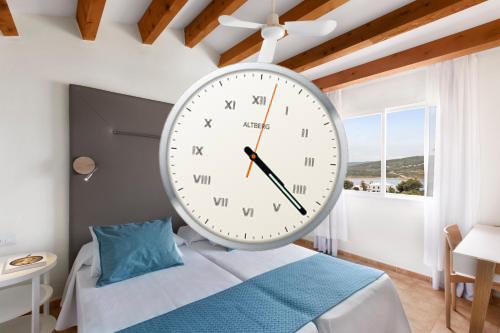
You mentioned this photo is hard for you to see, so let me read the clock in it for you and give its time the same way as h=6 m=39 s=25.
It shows h=4 m=22 s=2
